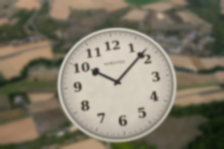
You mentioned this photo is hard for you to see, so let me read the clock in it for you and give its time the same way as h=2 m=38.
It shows h=10 m=8
